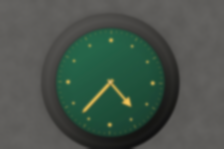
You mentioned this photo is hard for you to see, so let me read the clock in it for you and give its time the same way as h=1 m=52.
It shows h=4 m=37
